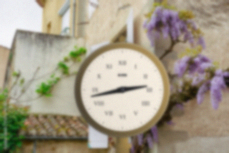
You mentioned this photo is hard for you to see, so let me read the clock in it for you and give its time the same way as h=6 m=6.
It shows h=2 m=43
